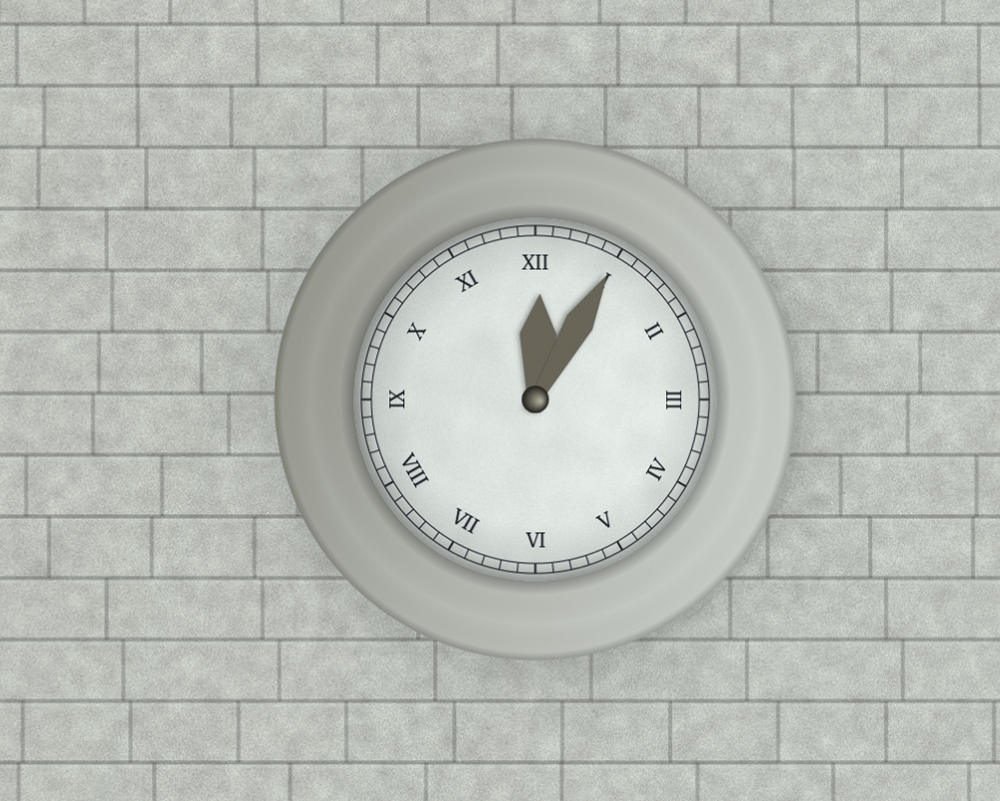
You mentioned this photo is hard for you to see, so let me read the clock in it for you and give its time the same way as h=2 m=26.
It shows h=12 m=5
